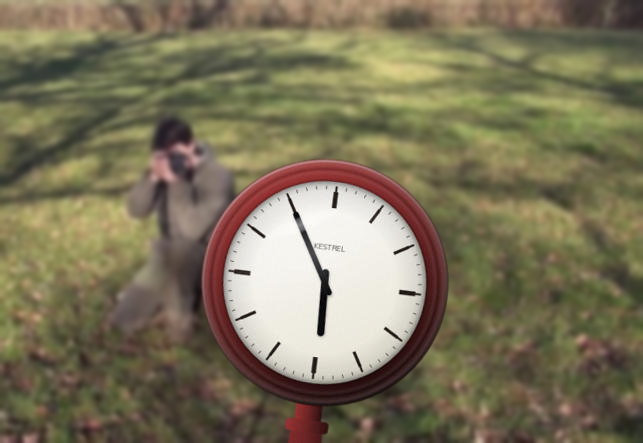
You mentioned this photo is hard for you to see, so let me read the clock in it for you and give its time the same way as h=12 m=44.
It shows h=5 m=55
